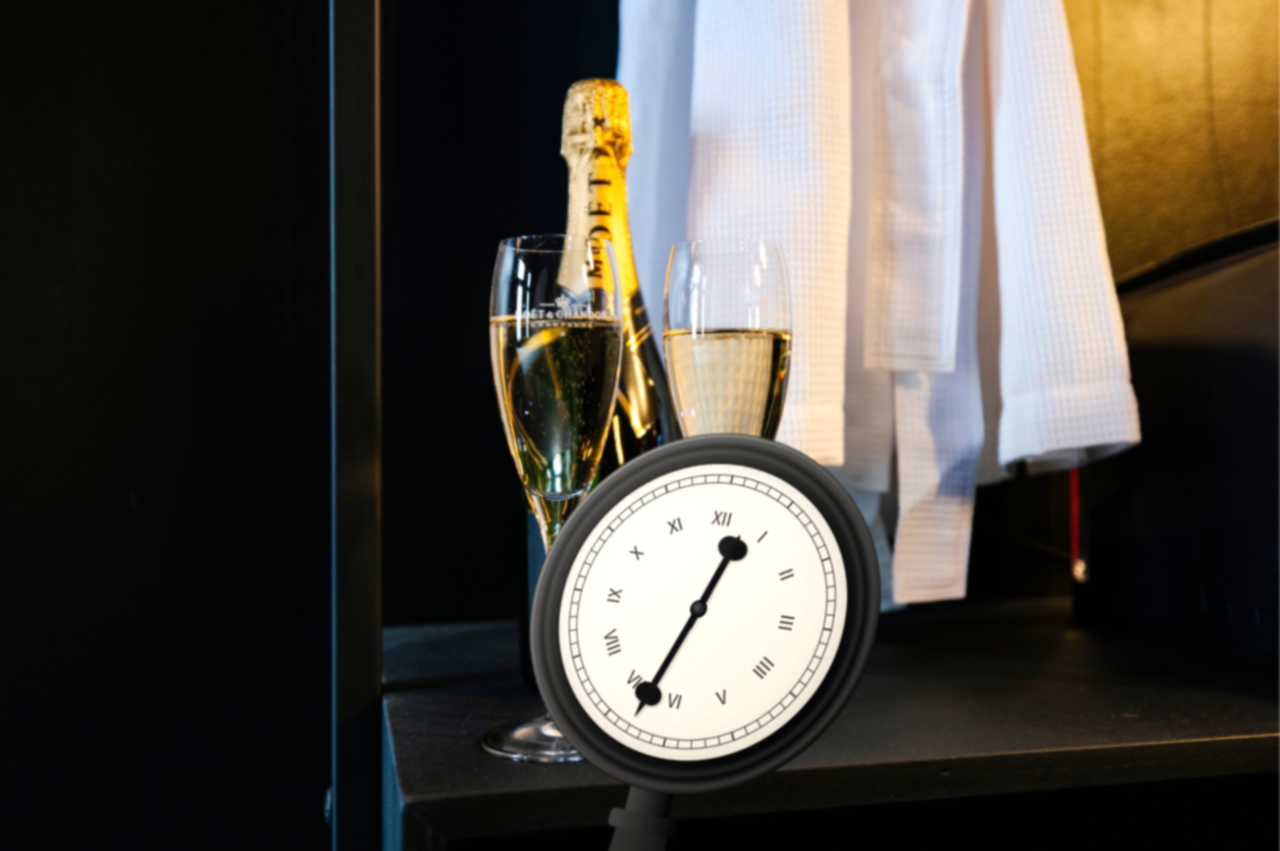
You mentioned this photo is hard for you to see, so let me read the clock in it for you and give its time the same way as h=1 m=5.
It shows h=12 m=33
